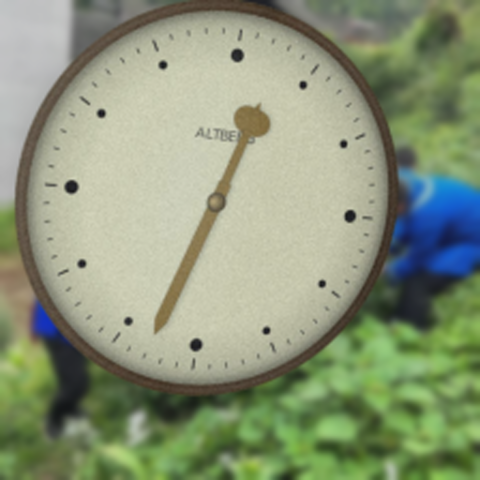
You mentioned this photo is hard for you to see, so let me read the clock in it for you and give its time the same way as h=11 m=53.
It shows h=12 m=33
